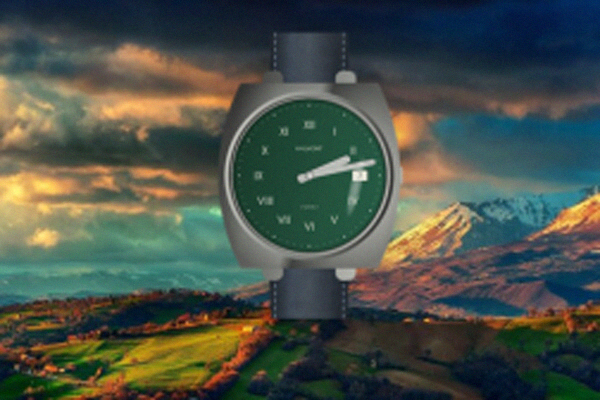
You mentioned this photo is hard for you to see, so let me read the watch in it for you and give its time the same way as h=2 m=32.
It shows h=2 m=13
